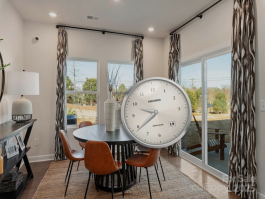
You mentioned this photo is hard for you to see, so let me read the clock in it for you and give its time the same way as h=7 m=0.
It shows h=9 m=39
